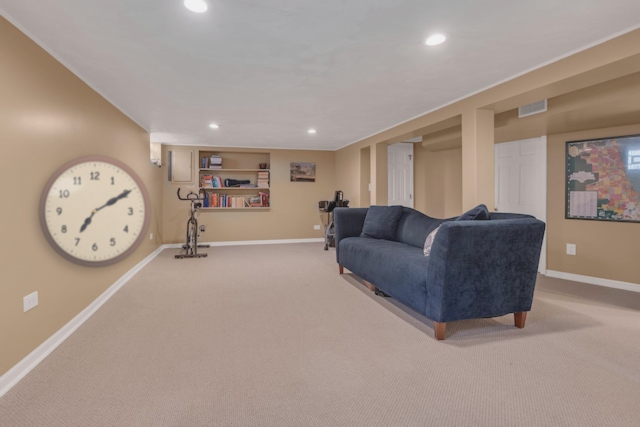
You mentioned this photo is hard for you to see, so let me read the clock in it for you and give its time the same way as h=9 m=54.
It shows h=7 m=10
